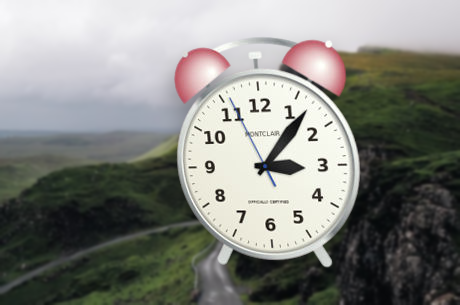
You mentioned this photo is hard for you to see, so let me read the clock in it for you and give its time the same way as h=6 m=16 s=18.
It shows h=3 m=6 s=56
